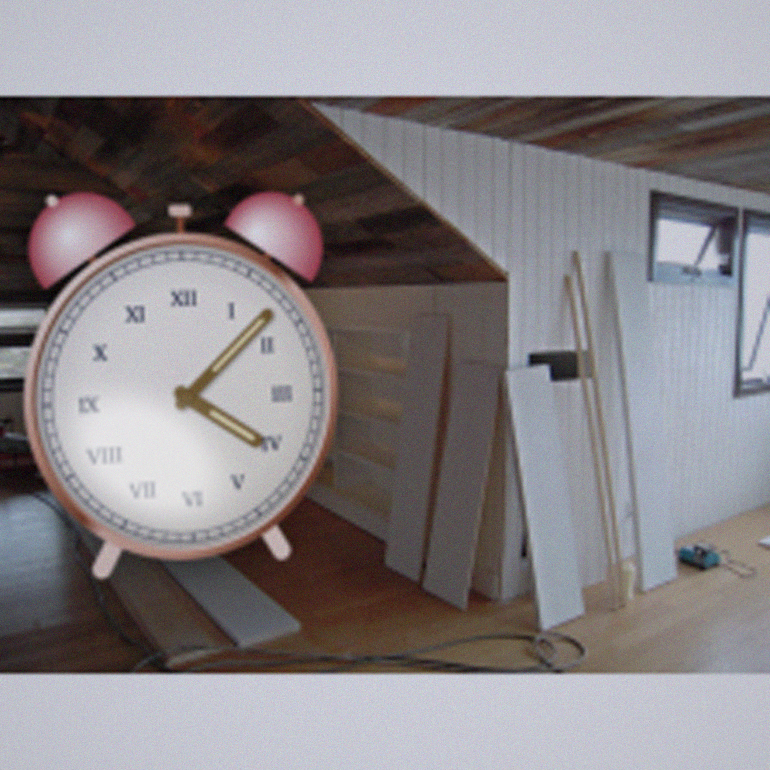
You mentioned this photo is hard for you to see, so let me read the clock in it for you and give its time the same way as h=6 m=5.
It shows h=4 m=8
